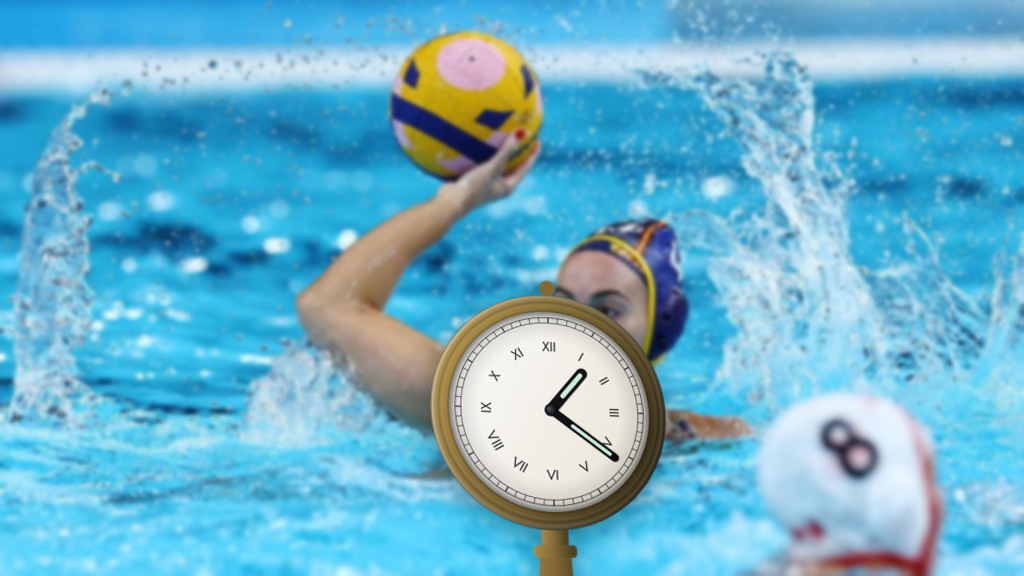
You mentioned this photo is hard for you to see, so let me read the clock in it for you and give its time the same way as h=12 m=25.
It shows h=1 m=21
